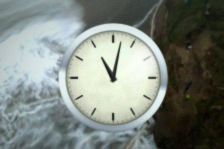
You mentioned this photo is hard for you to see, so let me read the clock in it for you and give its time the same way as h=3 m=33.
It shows h=11 m=2
